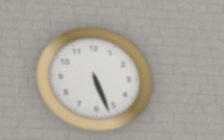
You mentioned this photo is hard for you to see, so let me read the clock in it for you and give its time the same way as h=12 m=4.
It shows h=5 m=27
